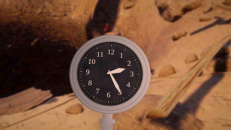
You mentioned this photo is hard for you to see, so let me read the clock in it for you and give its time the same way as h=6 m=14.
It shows h=2 m=25
